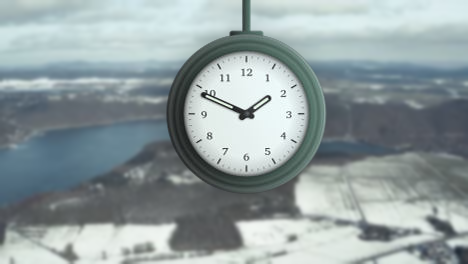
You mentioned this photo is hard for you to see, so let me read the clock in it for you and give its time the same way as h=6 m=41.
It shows h=1 m=49
